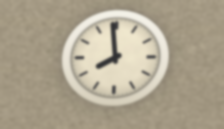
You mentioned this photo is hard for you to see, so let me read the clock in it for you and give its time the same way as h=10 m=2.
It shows h=7 m=59
